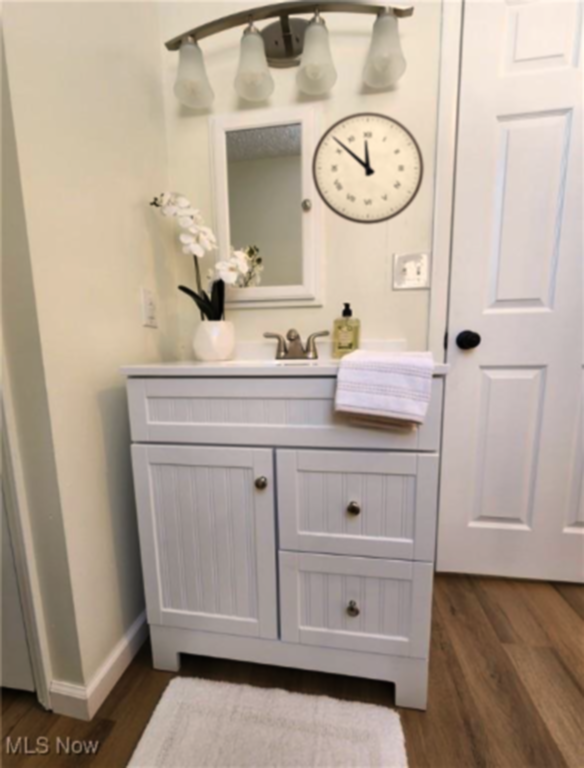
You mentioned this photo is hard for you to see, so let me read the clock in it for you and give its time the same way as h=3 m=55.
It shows h=11 m=52
